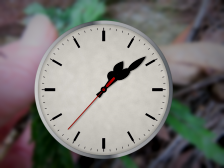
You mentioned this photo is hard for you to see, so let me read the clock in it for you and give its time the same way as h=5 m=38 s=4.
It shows h=1 m=8 s=37
